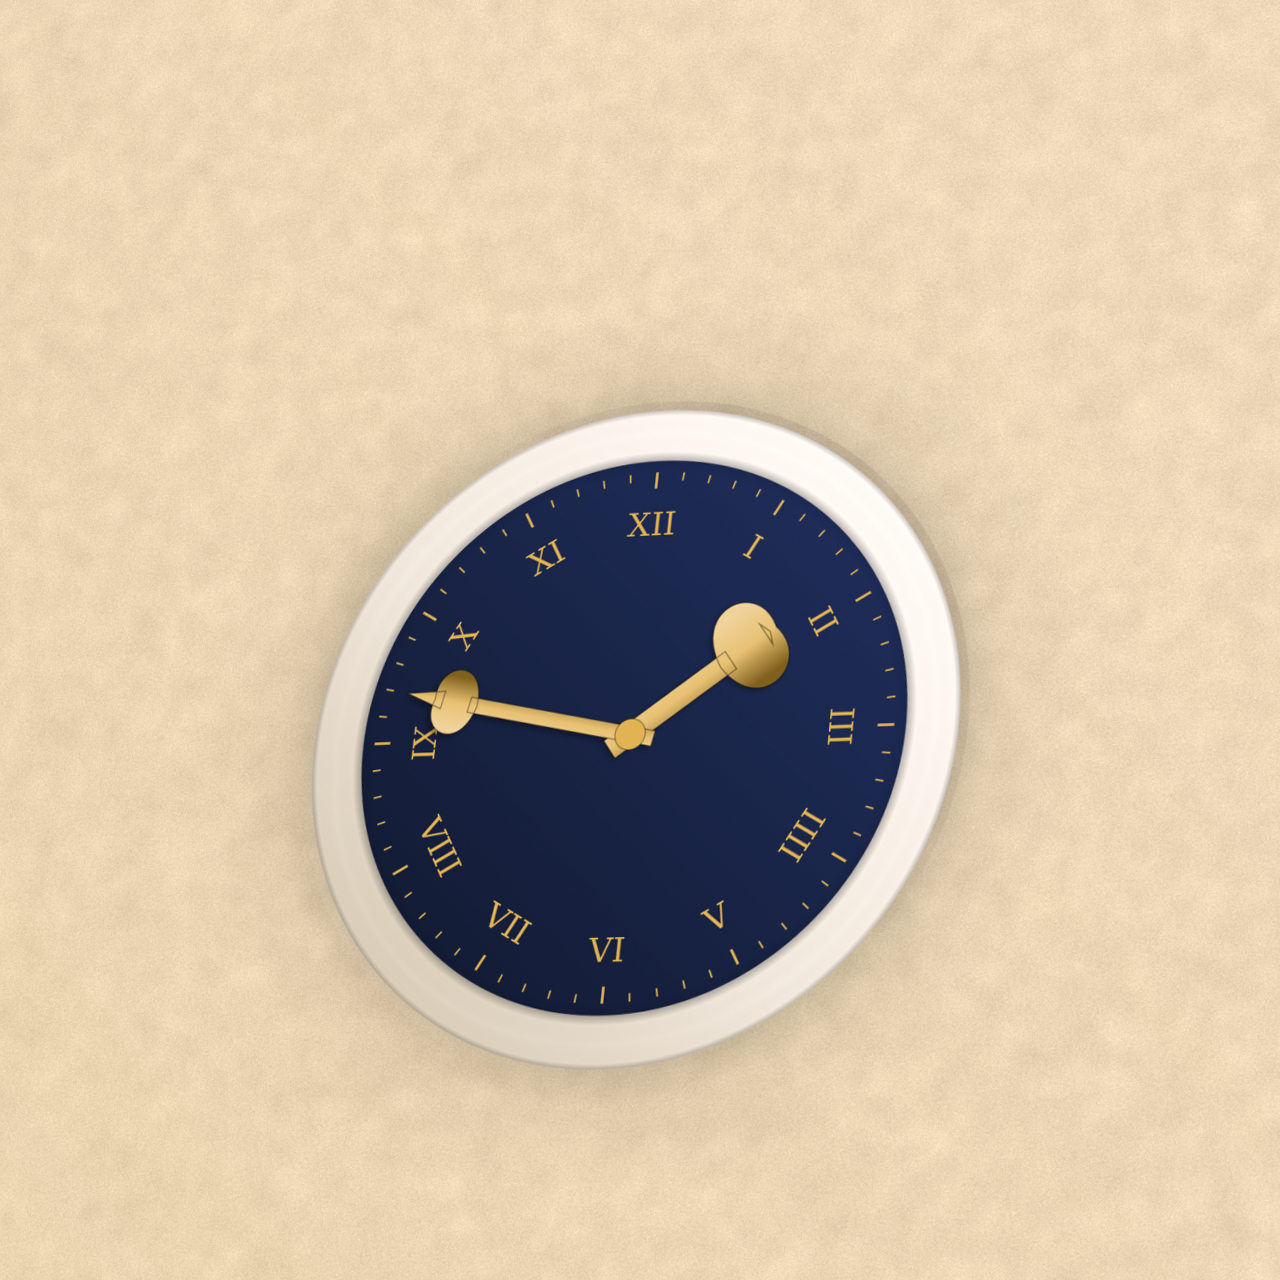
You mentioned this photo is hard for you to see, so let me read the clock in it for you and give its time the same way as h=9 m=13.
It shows h=1 m=47
